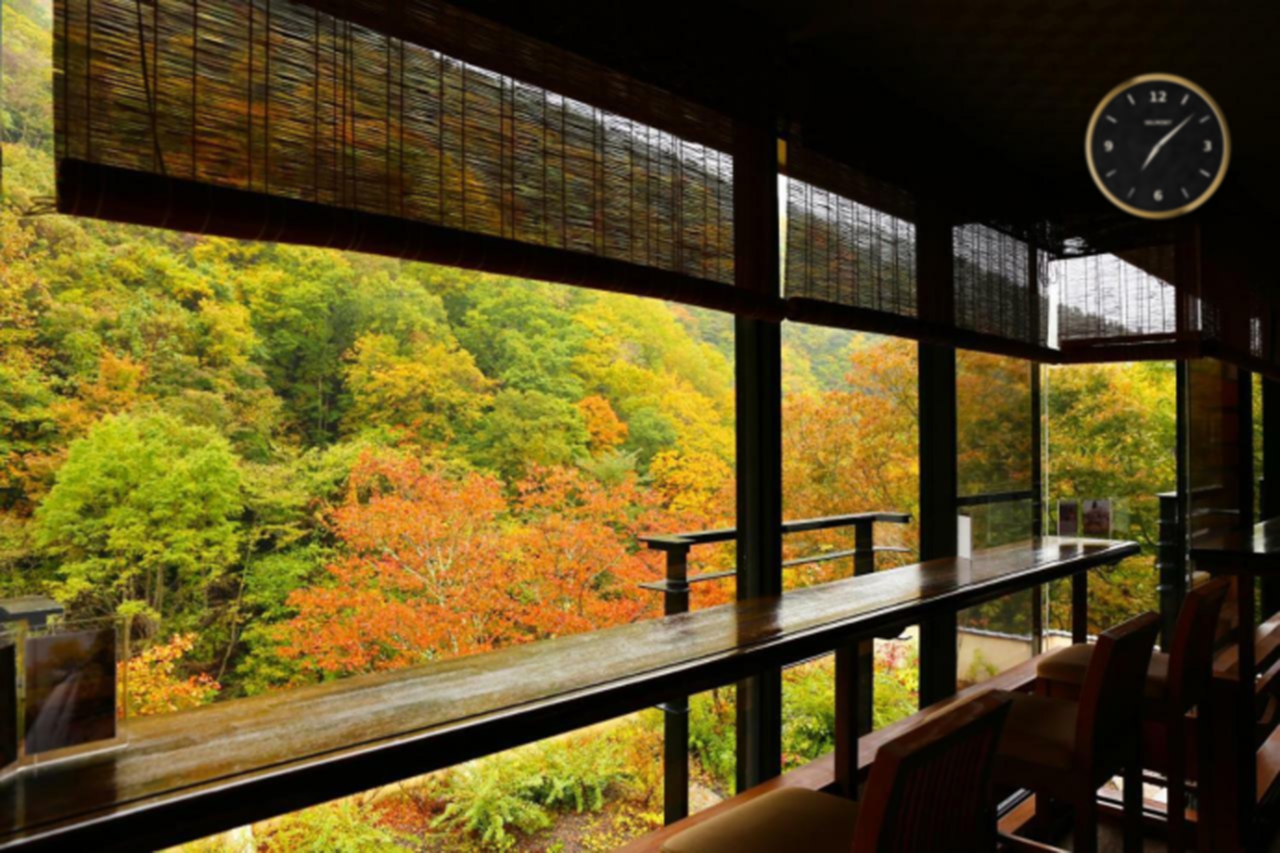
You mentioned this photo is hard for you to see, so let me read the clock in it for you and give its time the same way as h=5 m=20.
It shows h=7 m=8
